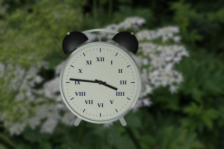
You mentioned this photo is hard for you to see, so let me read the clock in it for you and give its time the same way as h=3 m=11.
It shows h=3 m=46
